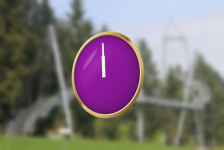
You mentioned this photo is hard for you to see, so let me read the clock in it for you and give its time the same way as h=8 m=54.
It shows h=12 m=0
